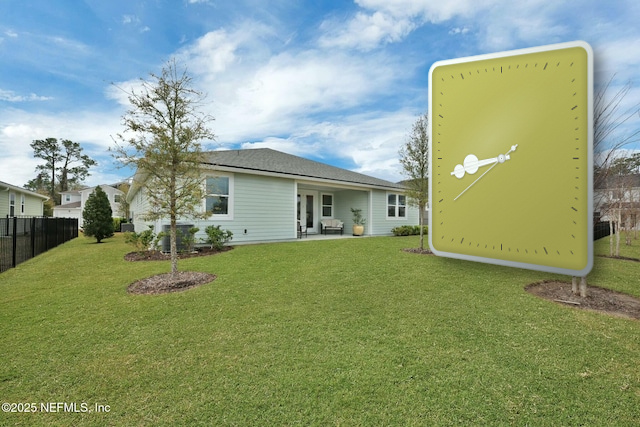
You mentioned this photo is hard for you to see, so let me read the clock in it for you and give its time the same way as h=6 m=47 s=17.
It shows h=8 m=42 s=39
